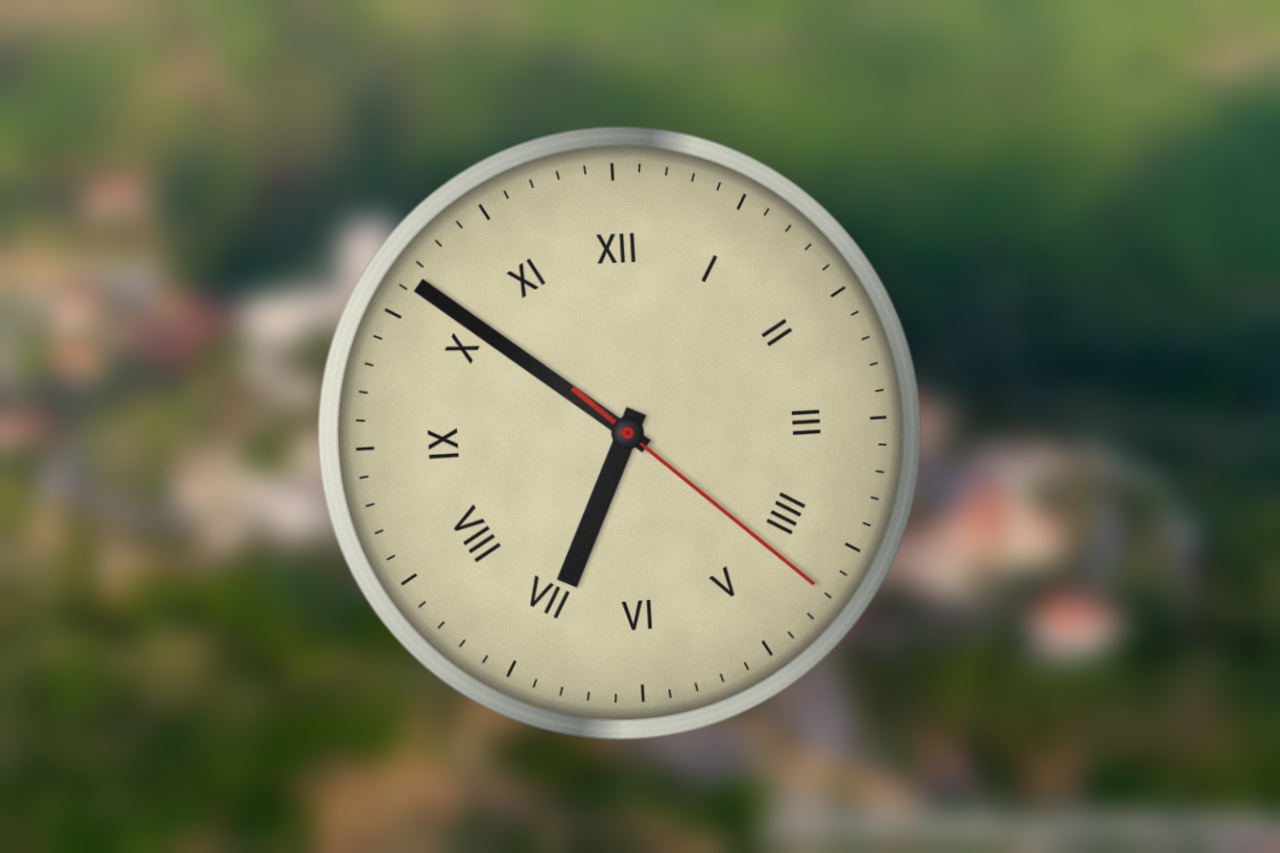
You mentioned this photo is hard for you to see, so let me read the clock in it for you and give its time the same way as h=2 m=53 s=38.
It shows h=6 m=51 s=22
